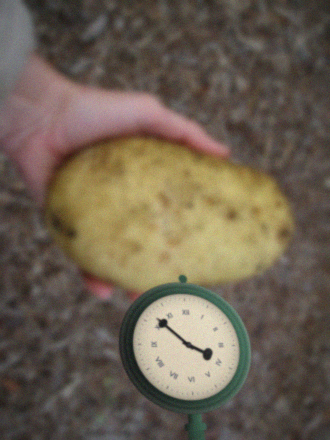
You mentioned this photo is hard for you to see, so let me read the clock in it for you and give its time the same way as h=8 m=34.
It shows h=3 m=52
